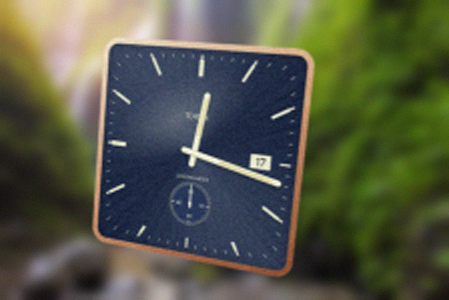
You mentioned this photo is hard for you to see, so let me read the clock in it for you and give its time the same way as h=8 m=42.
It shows h=12 m=17
